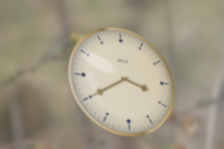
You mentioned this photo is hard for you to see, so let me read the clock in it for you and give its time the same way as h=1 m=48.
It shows h=3 m=40
